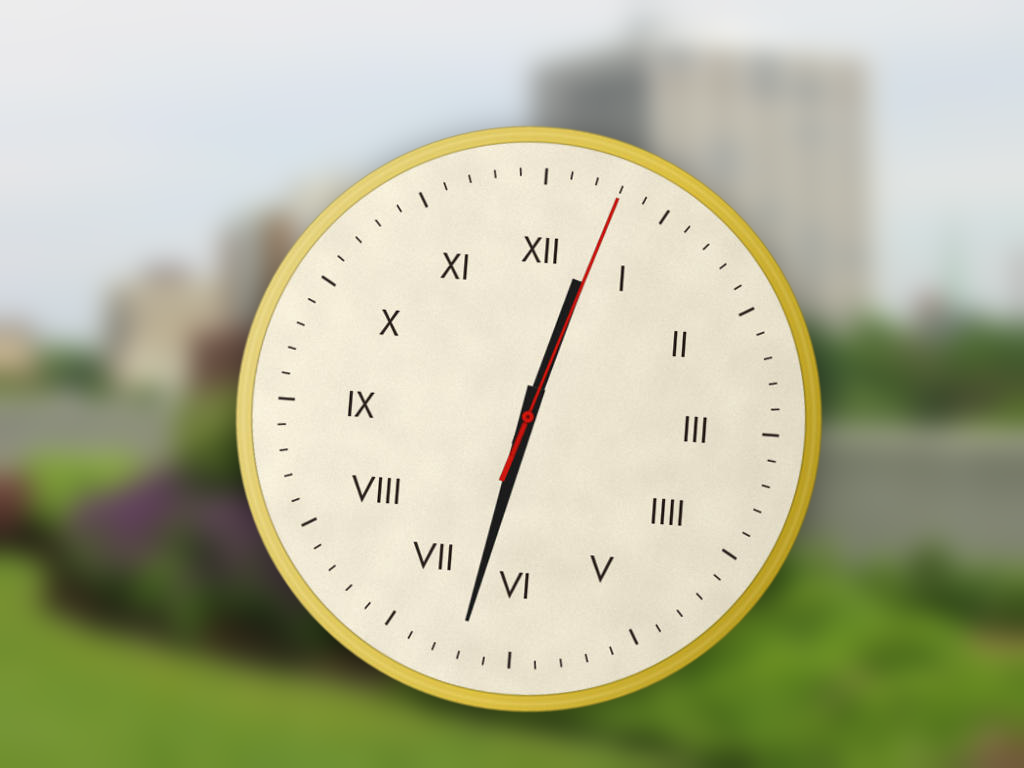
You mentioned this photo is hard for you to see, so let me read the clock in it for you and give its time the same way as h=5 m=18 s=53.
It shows h=12 m=32 s=3
